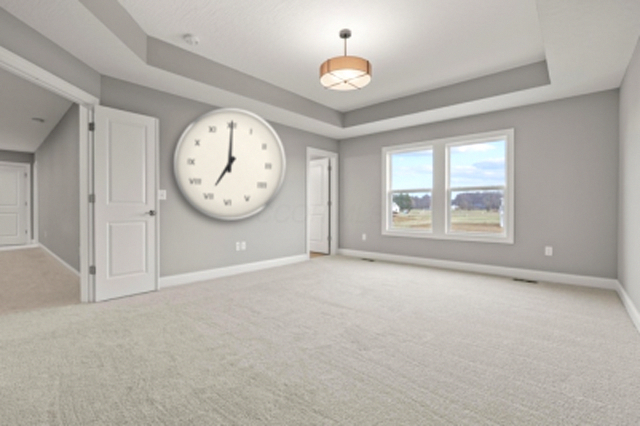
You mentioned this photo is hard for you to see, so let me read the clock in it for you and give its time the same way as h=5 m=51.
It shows h=7 m=0
